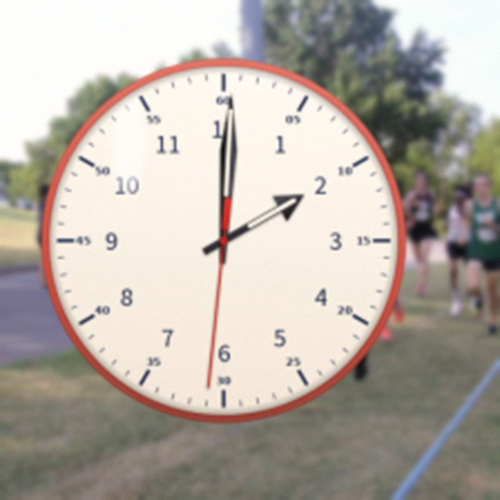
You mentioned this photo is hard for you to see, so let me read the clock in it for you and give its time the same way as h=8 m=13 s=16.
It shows h=2 m=0 s=31
